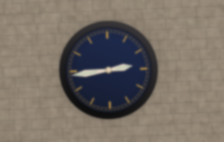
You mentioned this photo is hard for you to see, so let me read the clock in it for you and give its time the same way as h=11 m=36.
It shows h=2 m=44
